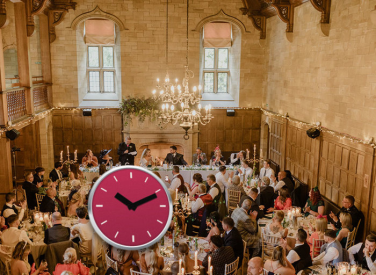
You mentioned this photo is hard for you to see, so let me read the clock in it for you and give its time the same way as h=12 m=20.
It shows h=10 m=11
